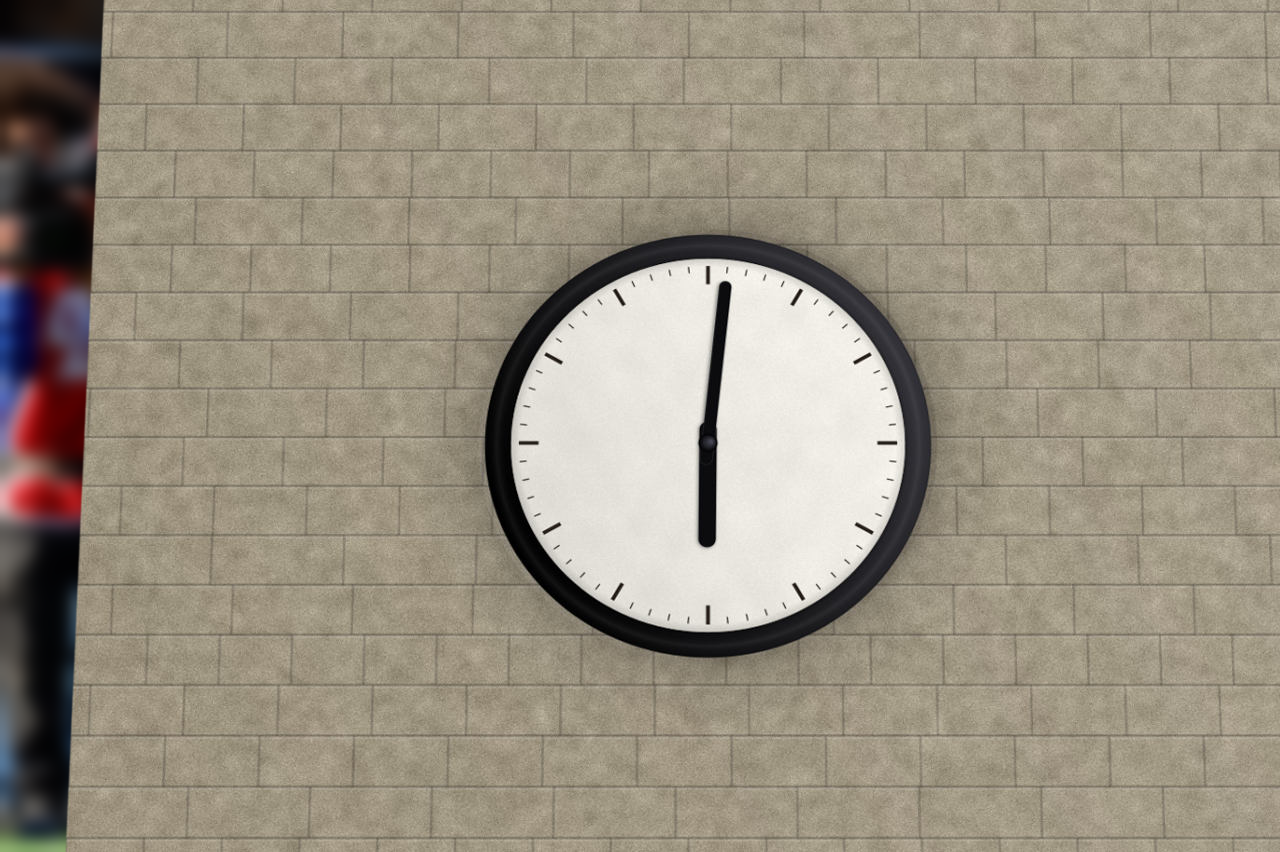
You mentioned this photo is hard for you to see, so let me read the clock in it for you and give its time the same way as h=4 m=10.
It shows h=6 m=1
